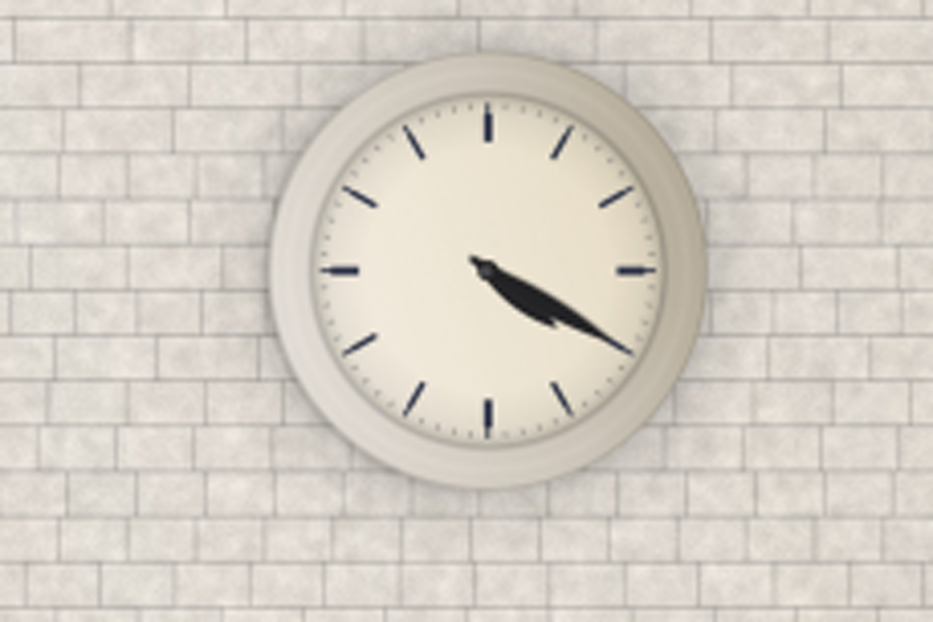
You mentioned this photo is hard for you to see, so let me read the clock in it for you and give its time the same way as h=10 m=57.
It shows h=4 m=20
